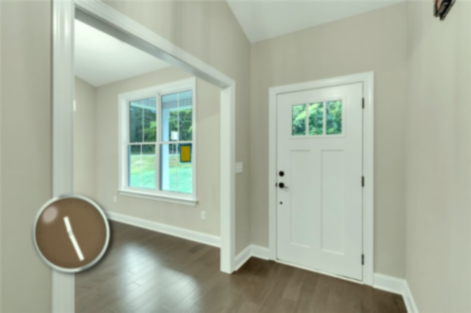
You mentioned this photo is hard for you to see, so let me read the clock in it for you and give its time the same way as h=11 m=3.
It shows h=11 m=26
